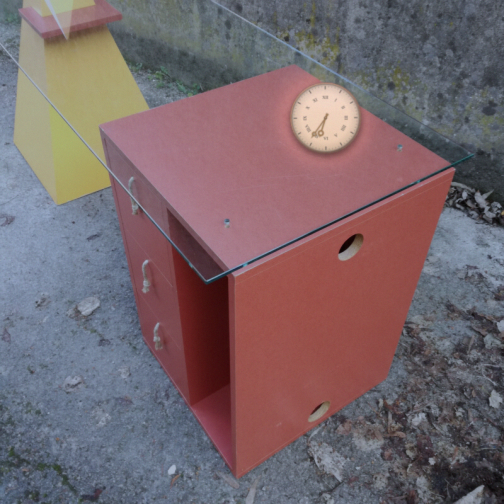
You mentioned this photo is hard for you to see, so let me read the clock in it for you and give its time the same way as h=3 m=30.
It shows h=6 m=36
